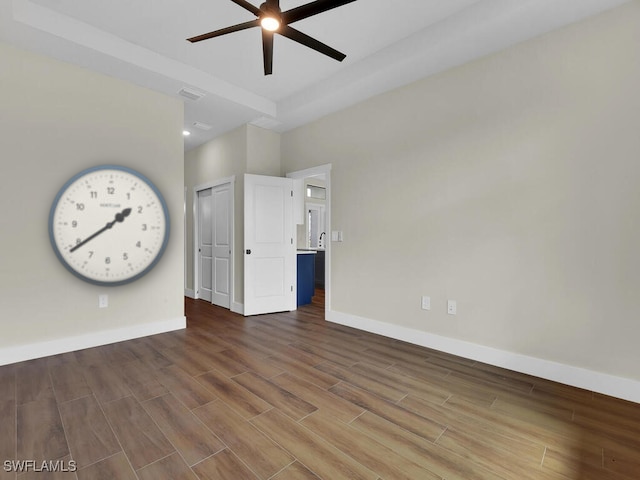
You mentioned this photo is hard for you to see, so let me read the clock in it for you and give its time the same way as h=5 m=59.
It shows h=1 m=39
